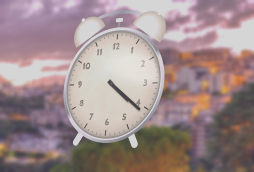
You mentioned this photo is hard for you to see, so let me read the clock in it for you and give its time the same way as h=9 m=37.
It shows h=4 m=21
